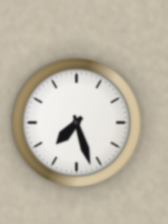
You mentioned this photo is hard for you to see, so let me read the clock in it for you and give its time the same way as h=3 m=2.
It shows h=7 m=27
